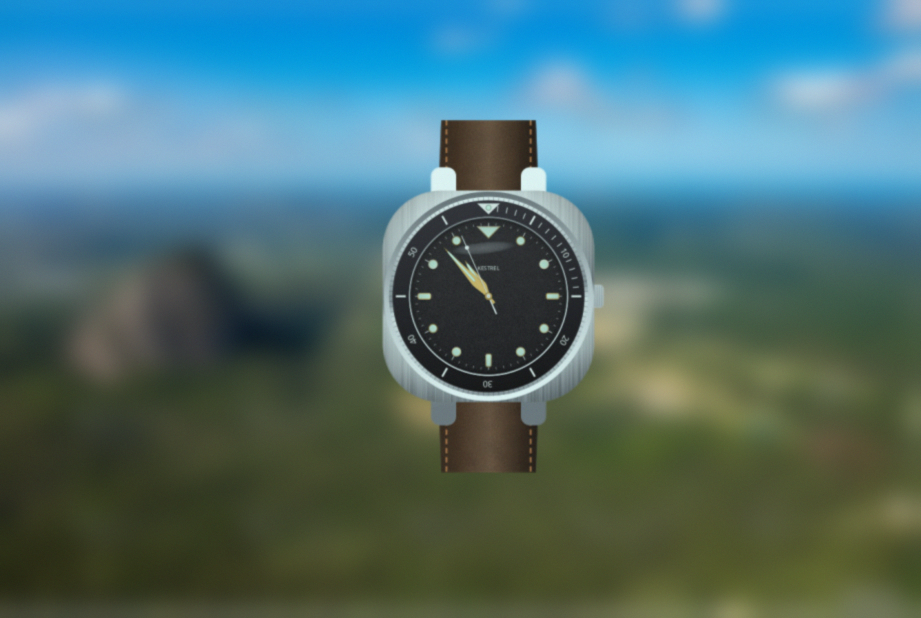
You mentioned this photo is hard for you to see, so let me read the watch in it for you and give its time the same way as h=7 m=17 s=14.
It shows h=10 m=52 s=56
